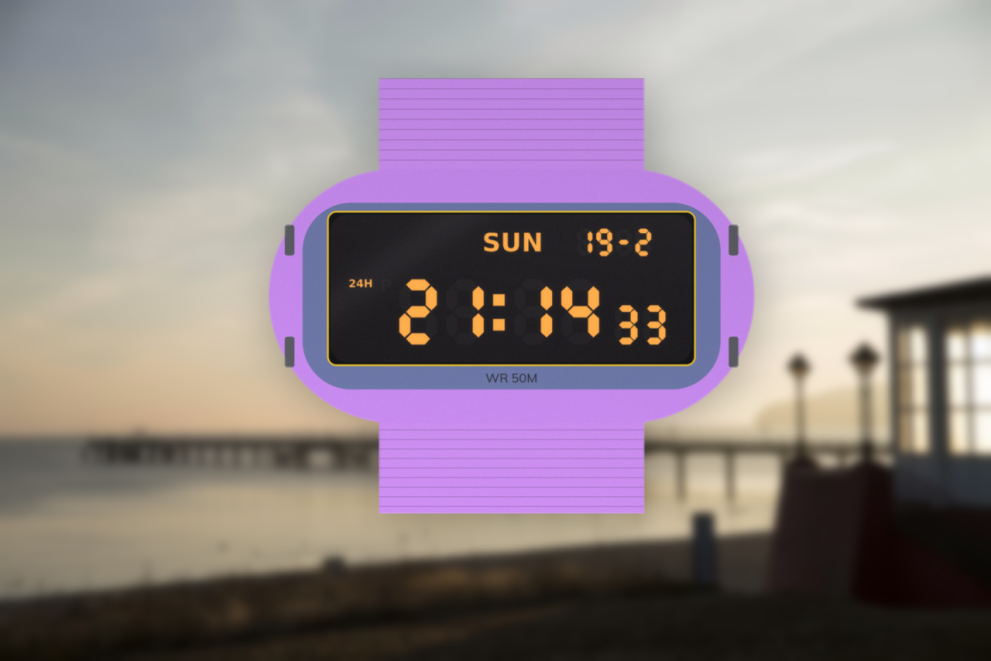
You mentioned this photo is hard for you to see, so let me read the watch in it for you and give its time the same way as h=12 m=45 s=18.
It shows h=21 m=14 s=33
